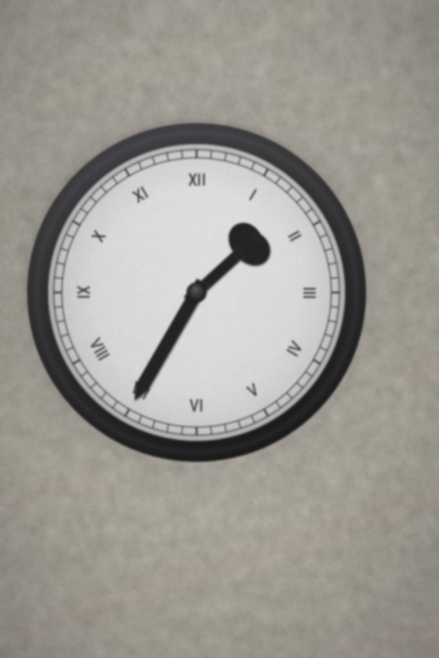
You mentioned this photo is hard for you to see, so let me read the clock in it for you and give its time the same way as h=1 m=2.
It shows h=1 m=35
